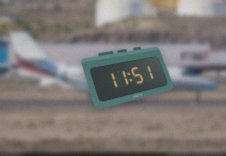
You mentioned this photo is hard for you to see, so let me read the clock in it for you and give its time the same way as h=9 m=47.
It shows h=11 m=51
